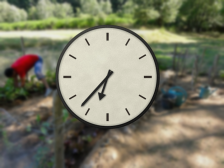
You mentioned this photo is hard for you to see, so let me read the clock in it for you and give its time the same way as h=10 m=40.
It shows h=6 m=37
